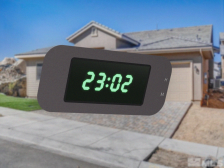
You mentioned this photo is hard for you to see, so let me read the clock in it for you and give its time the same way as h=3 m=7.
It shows h=23 m=2
